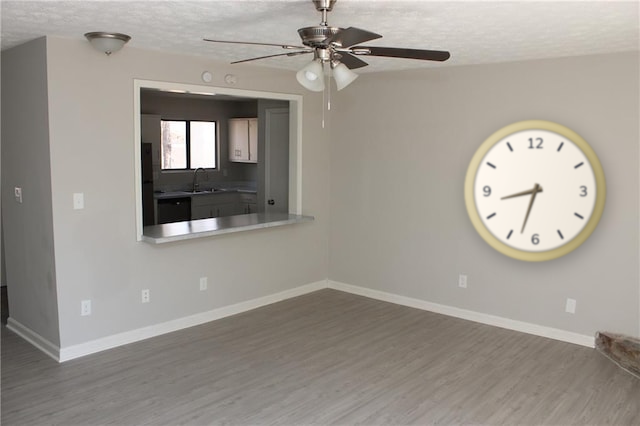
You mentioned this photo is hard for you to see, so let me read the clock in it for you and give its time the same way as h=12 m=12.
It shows h=8 m=33
